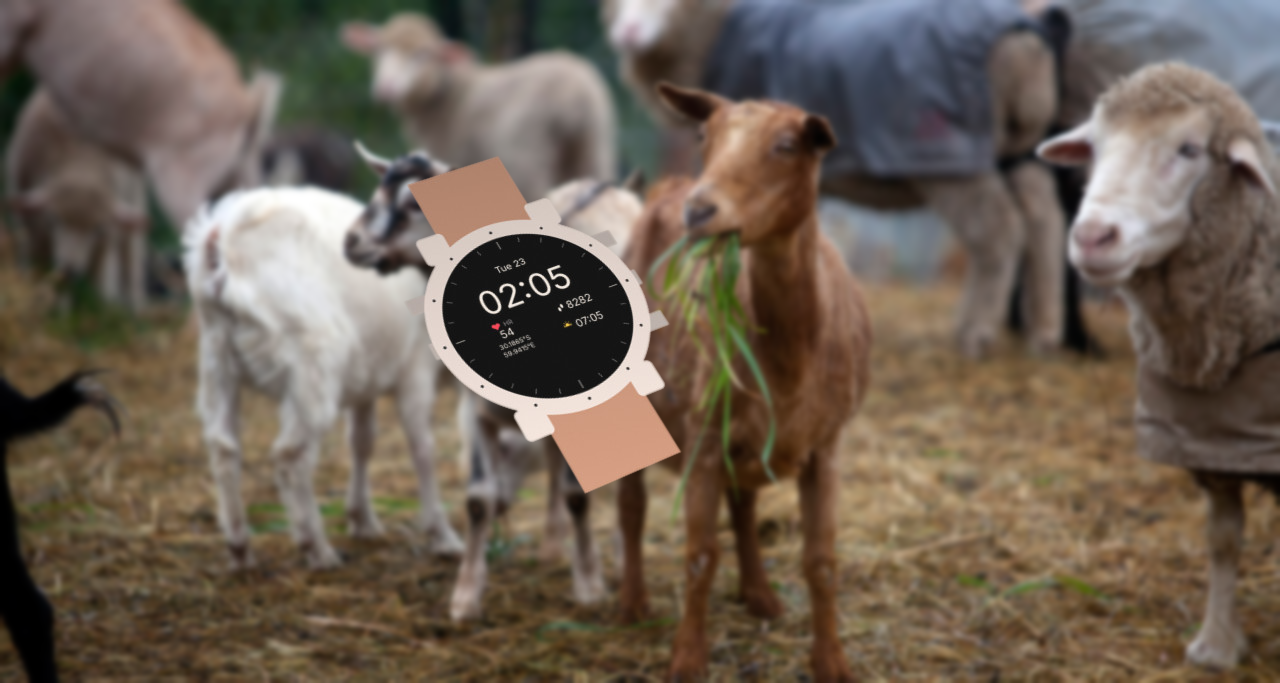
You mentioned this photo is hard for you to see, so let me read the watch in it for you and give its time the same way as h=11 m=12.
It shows h=2 m=5
